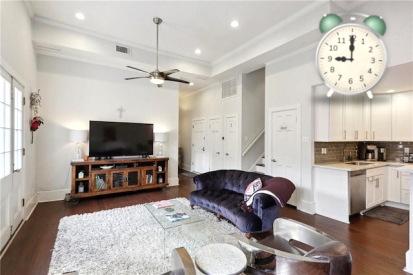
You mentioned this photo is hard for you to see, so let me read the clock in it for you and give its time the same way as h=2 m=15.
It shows h=9 m=0
